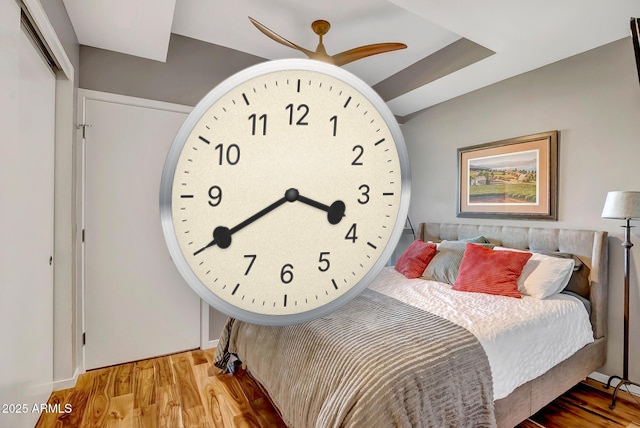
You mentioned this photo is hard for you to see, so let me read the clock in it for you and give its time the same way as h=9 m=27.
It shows h=3 m=40
